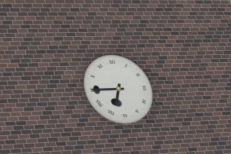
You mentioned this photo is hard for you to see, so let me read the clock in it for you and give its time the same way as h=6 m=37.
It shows h=6 m=45
